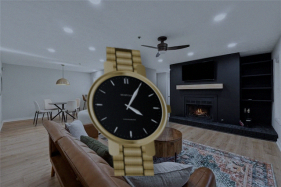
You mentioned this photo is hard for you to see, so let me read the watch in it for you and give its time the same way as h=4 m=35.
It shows h=4 m=5
